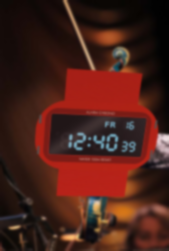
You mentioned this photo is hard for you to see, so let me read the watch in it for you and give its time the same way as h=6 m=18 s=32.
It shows h=12 m=40 s=39
